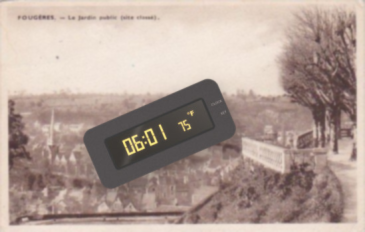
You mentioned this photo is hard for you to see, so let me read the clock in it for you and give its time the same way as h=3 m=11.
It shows h=6 m=1
